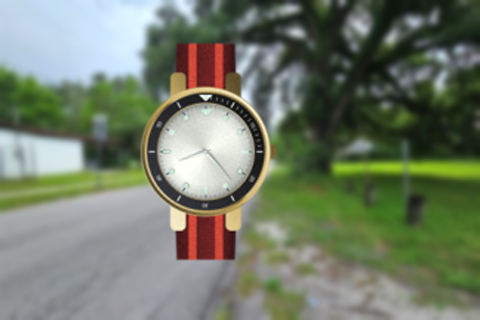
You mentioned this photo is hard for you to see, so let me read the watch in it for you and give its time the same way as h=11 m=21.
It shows h=8 m=23
